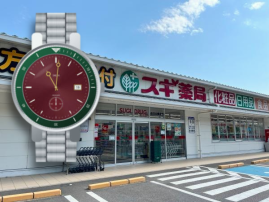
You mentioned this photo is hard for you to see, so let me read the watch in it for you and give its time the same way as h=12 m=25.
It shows h=11 m=1
